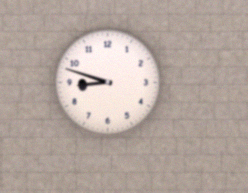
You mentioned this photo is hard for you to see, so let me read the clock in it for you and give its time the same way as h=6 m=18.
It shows h=8 m=48
